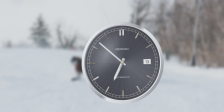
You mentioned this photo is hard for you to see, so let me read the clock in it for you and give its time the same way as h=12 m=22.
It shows h=6 m=52
